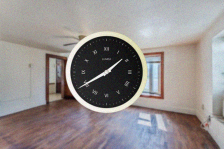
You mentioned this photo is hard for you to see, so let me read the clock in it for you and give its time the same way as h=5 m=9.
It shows h=1 m=40
